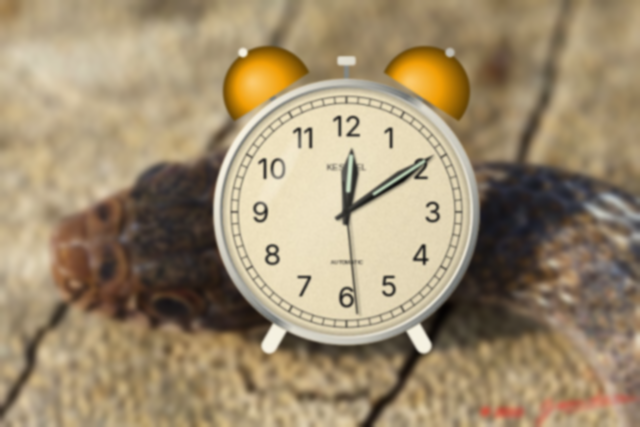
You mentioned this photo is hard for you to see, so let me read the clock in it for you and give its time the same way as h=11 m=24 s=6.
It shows h=12 m=9 s=29
